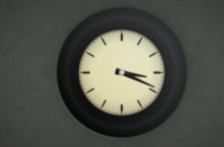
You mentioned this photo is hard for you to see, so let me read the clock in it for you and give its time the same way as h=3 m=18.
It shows h=3 m=19
